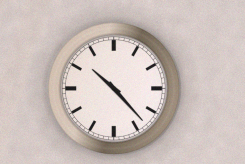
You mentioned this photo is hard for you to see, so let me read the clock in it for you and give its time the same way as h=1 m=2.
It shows h=10 m=23
